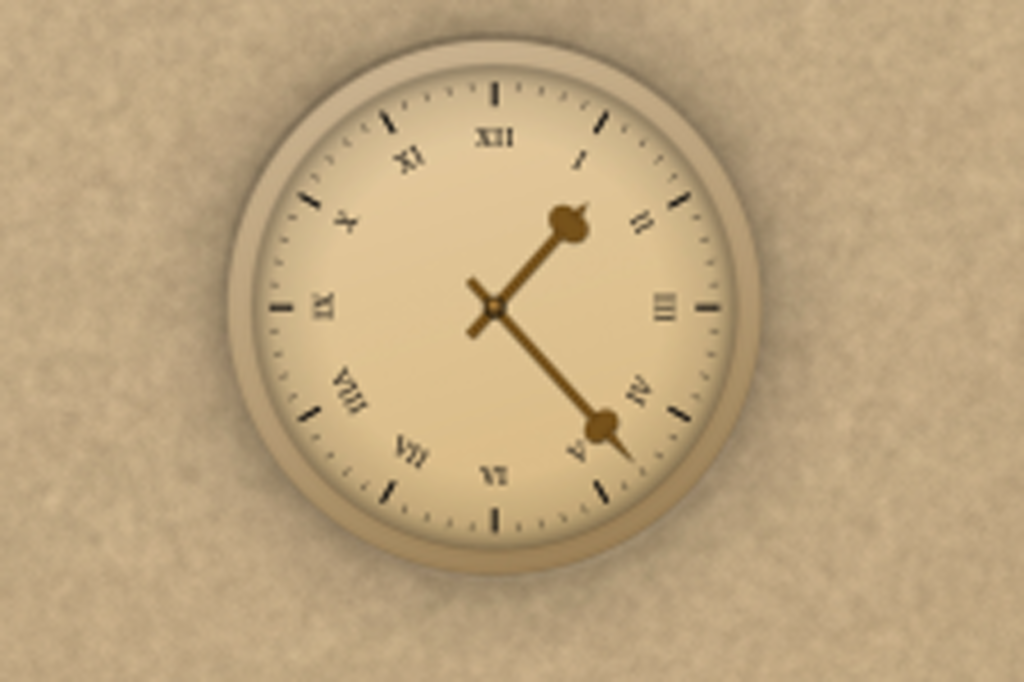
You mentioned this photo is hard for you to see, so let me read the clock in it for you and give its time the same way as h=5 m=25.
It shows h=1 m=23
